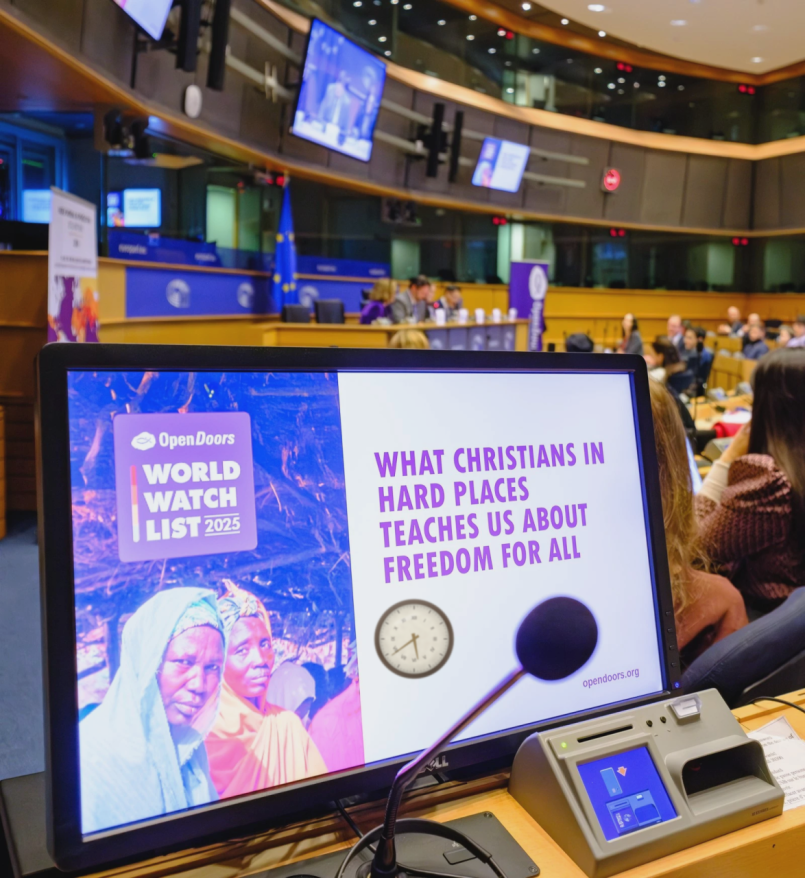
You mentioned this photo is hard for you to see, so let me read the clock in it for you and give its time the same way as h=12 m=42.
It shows h=5 m=39
